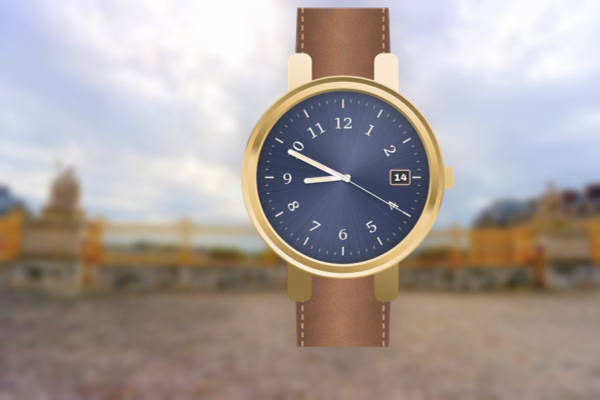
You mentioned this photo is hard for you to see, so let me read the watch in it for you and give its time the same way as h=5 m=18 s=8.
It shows h=8 m=49 s=20
